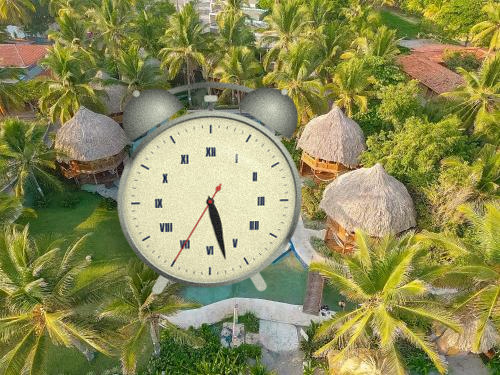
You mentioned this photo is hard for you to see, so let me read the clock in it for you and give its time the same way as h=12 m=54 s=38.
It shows h=5 m=27 s=35
